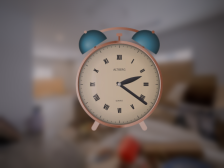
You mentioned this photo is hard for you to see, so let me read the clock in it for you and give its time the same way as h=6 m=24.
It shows h=2 m=21
